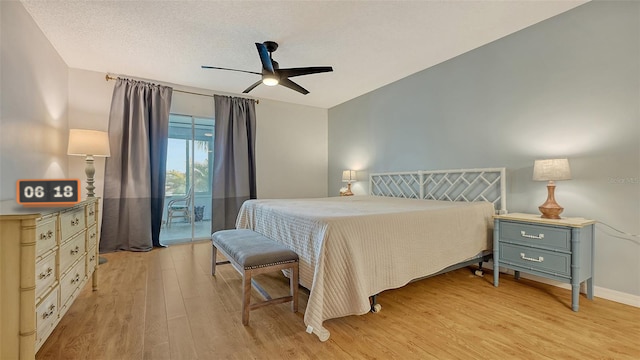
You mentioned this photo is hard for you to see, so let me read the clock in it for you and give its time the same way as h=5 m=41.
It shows h=6 m=18
